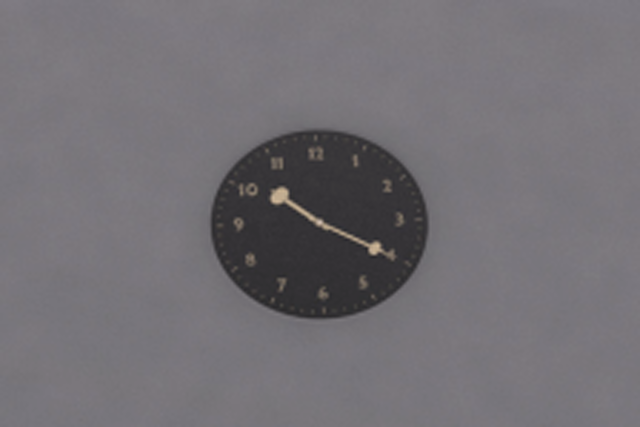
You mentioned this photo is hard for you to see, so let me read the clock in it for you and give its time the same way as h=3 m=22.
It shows h=10 m=20
